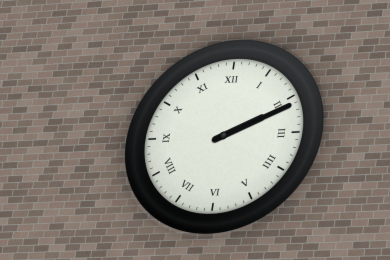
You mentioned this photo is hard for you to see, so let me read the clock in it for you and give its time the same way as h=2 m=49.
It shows h=2 m=11
